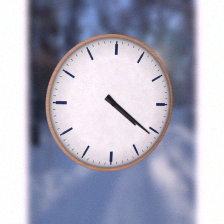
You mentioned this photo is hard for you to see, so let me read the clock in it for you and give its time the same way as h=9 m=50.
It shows h=4 m=21
